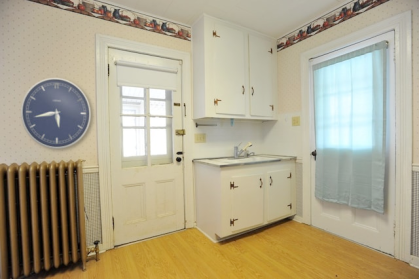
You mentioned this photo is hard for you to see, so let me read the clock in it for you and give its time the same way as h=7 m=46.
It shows h=5 m=43
